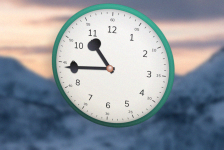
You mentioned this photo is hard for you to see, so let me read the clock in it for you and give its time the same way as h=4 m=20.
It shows h=10 m=44
